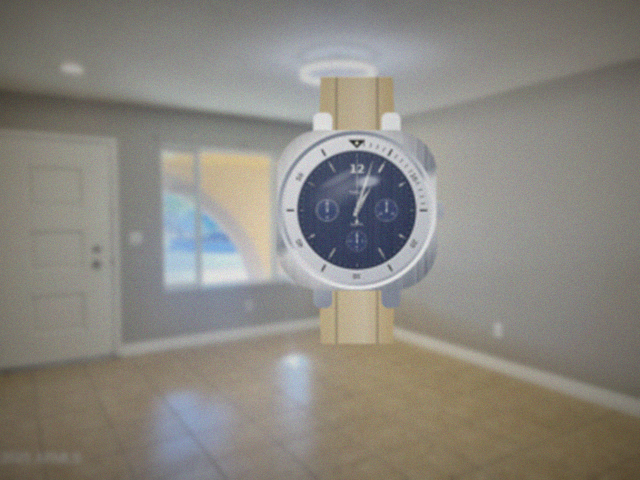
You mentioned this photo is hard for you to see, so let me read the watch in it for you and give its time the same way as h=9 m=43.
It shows h=1 m=3
